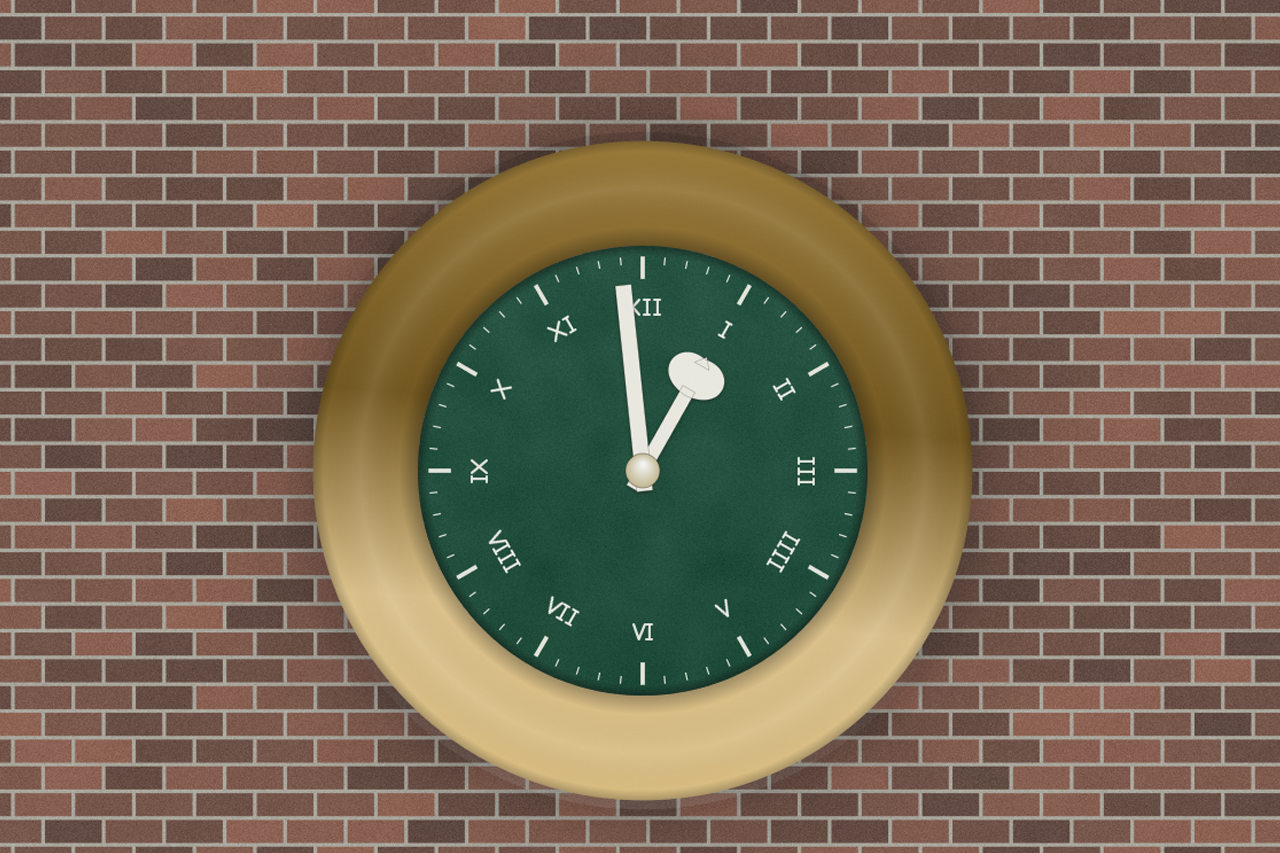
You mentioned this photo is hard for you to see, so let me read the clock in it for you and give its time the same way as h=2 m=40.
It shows h=12 m=59
